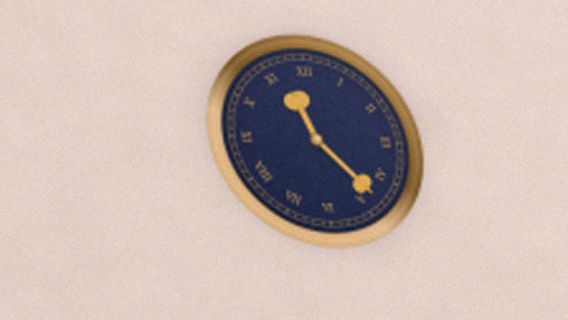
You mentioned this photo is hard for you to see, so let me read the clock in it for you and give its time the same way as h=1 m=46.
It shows h=11 m=23
